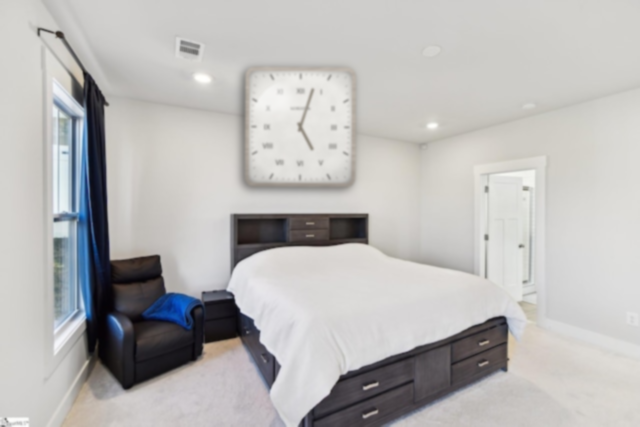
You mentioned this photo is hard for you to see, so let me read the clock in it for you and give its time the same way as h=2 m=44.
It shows h=5 m=3
